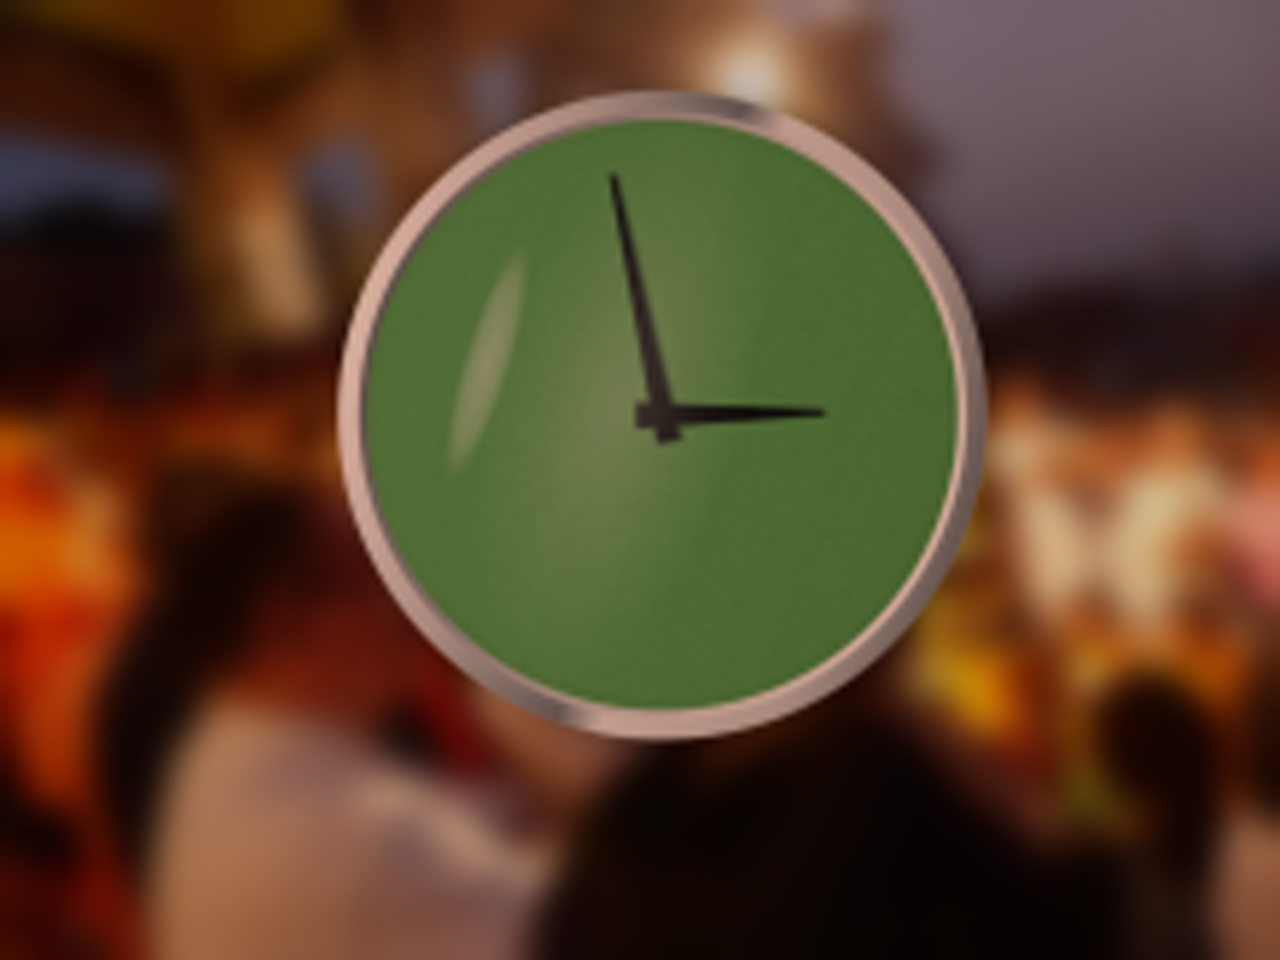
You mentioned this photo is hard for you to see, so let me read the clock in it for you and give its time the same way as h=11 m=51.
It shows h=2 m=58
